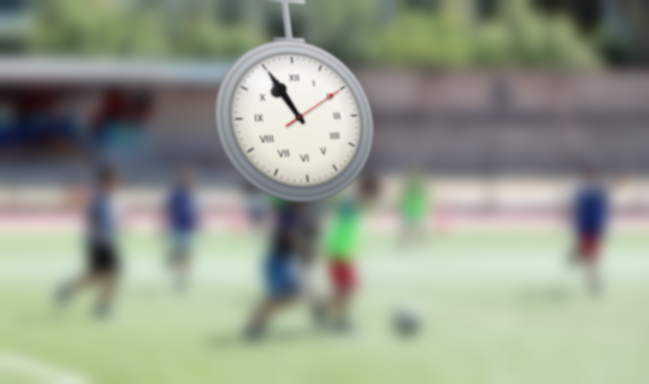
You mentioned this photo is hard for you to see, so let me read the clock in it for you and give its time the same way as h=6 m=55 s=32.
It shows h=10 m=55 s=10
